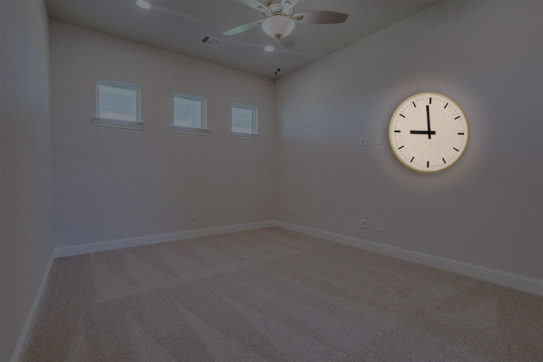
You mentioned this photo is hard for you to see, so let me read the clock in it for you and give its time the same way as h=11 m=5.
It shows h=8 m=59
